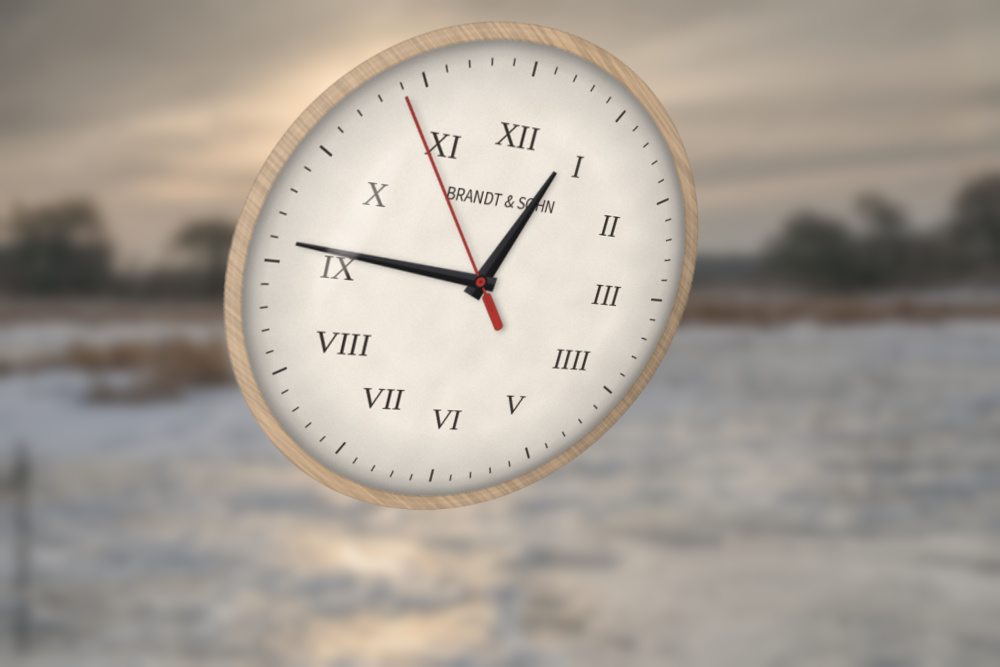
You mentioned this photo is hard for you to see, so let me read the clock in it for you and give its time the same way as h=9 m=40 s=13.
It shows h=12 m=45 s=54
